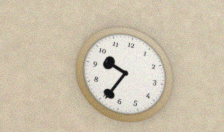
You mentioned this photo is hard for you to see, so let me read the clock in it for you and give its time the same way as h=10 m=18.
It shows h=9 m=34
